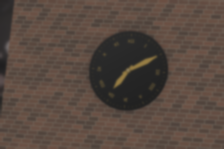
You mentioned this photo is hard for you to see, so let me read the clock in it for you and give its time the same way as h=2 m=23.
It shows h=7 m=10
